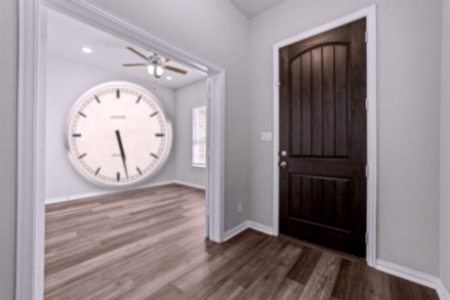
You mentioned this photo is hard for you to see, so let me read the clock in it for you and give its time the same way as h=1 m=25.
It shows h=5 m=28
